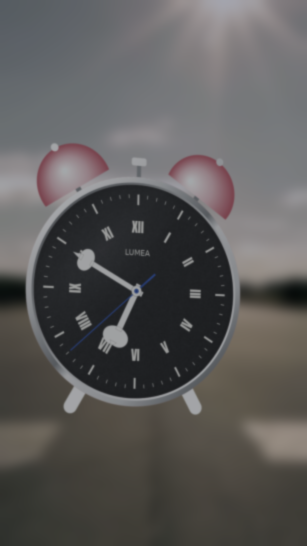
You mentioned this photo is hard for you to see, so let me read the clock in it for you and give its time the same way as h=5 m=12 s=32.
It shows h=6 m=49 s=38
